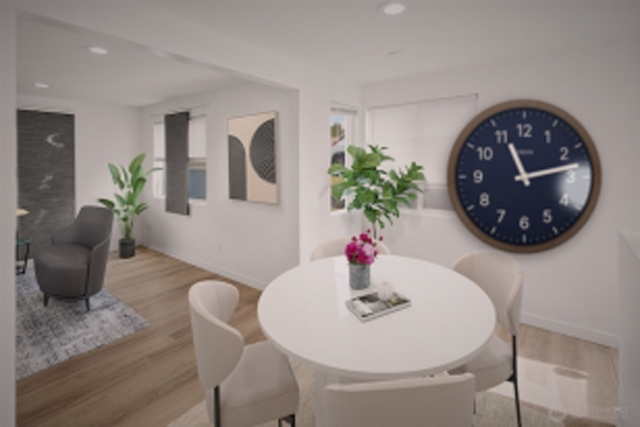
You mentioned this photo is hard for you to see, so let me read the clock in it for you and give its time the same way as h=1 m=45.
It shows h=11 m=13
